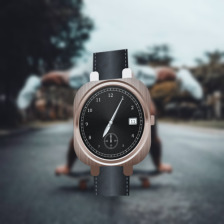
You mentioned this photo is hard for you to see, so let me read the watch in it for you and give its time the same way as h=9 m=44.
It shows h=7 m=5
